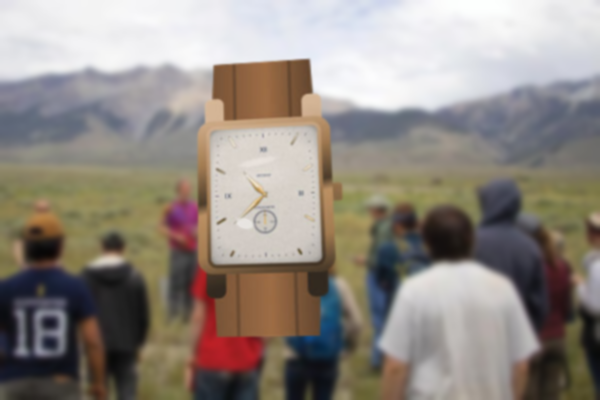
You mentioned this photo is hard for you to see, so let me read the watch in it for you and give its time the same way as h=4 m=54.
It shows h=10 m=38
